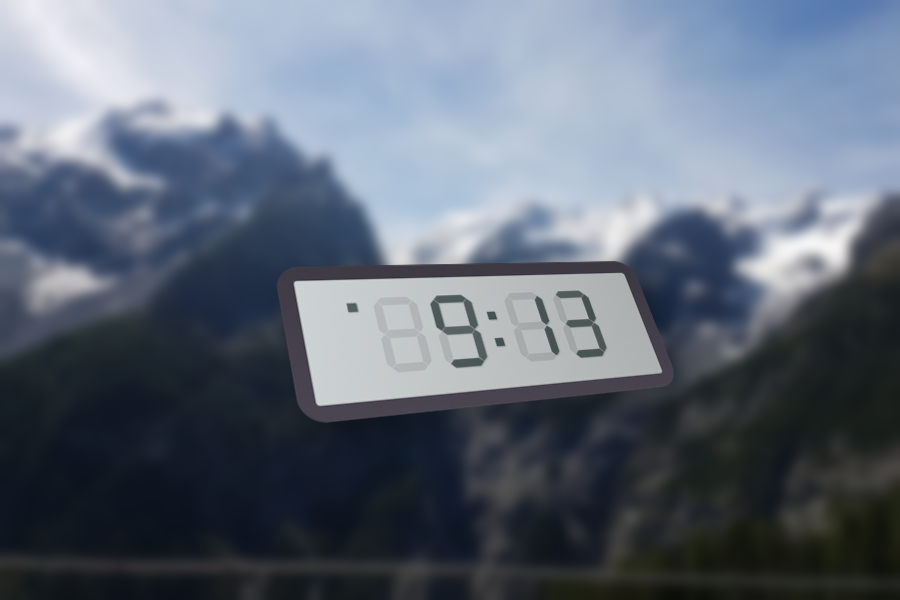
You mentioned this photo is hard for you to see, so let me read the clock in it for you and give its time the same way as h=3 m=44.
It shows h=9 m=13
